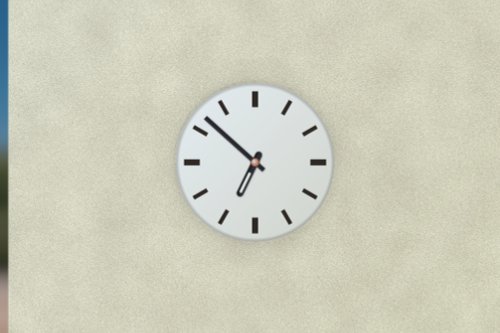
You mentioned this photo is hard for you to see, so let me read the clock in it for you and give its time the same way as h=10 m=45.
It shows h=6 m=52
